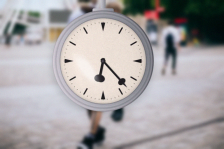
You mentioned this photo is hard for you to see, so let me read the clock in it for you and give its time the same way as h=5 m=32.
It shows h=6 m=23
